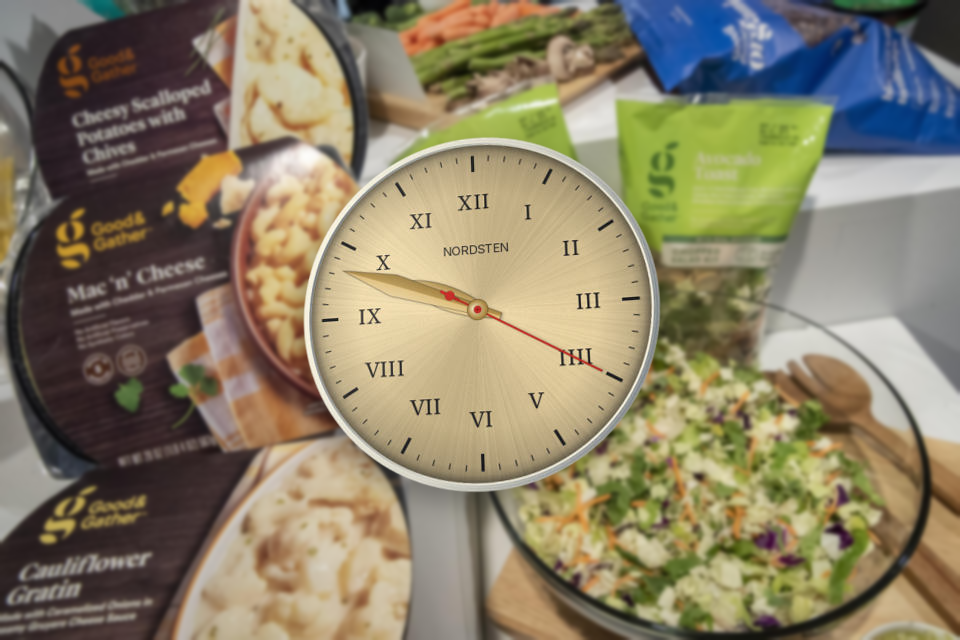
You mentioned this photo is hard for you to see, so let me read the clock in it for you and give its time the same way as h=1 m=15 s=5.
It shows h=9 m=48 s=20
